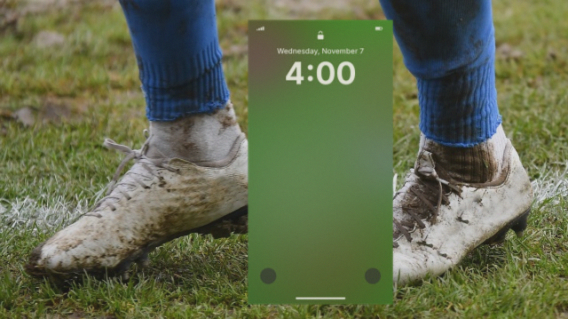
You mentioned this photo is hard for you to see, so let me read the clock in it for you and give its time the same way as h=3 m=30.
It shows h=4 m=0
